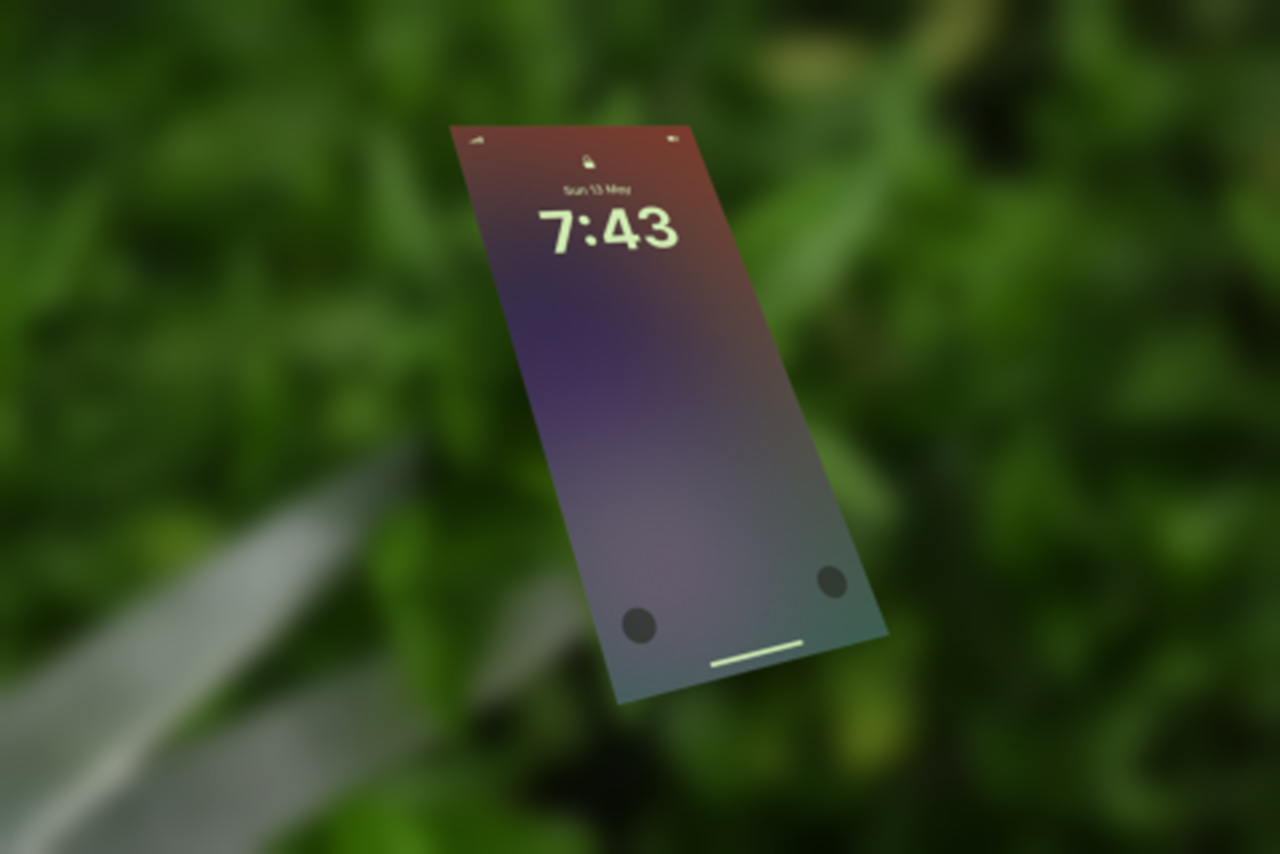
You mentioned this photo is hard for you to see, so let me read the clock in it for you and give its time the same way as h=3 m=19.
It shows h=7 m=43
